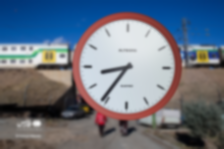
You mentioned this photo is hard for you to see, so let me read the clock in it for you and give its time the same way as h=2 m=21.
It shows h=8 m=36
